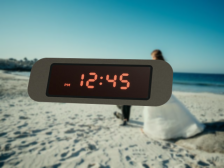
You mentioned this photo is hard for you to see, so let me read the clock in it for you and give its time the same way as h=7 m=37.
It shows h=12 m=45
